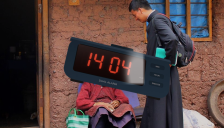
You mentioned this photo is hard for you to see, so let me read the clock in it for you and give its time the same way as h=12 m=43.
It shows h=14 m=4
